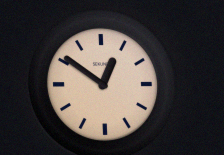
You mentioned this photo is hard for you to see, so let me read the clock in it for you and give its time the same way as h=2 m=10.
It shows h=12 m=51
